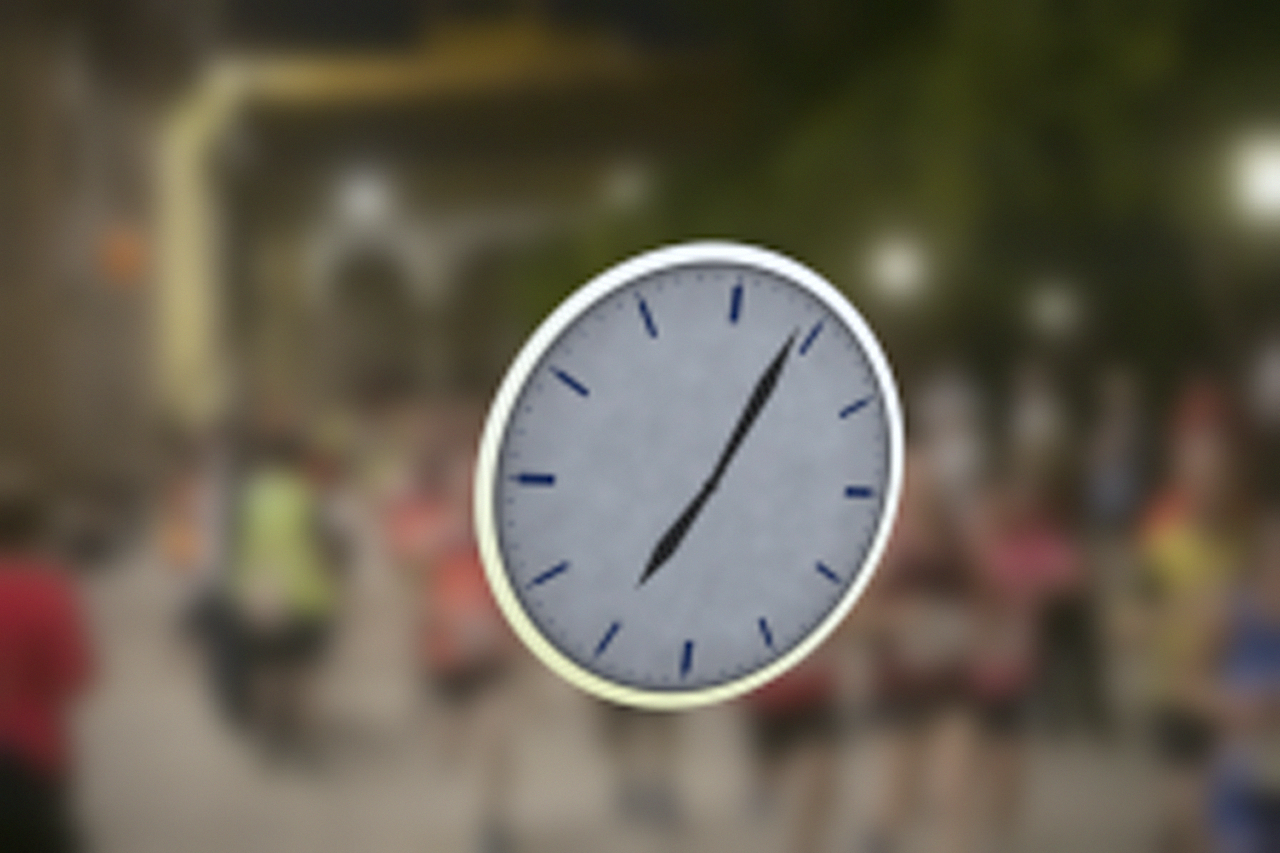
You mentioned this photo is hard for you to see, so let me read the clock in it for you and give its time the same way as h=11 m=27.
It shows h=7 m=4
